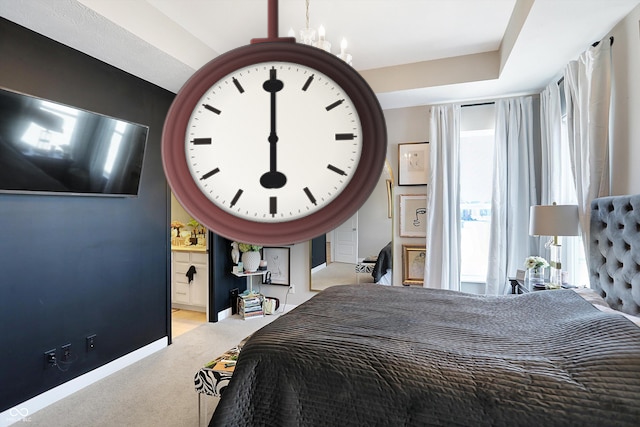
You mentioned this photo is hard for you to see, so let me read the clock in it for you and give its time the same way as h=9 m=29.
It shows h=6 m=0
